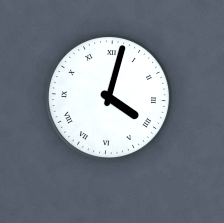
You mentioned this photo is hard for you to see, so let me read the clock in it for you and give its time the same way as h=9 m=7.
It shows h=4 m=2
